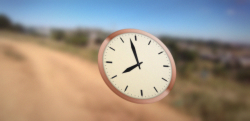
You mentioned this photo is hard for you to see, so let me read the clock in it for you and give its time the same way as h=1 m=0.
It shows h=7 m=58
